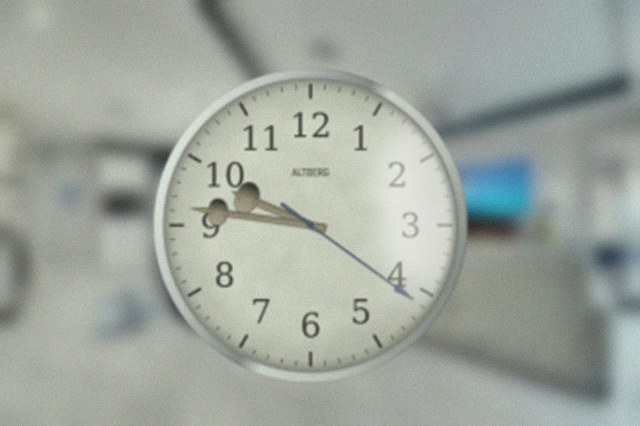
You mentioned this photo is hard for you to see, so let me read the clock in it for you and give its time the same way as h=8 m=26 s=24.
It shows h=9 m=46 s=21
